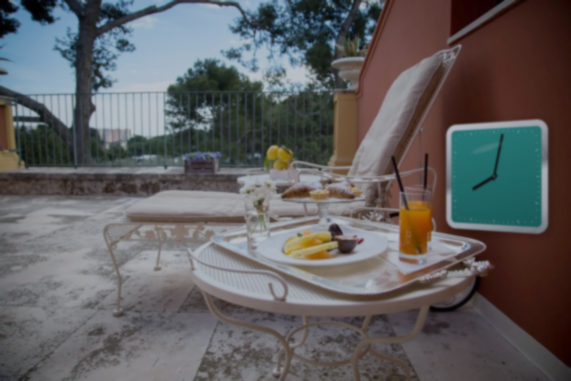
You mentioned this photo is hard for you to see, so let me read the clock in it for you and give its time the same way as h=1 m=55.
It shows h=8 m=2
